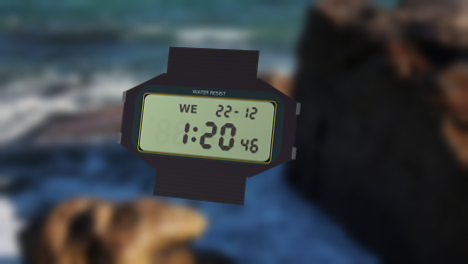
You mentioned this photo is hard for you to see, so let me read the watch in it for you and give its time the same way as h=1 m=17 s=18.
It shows h=1 m=20 s=46
